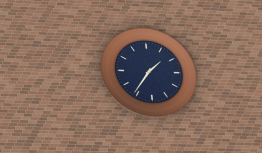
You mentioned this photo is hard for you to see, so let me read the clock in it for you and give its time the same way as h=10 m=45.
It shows h=1 m=36
